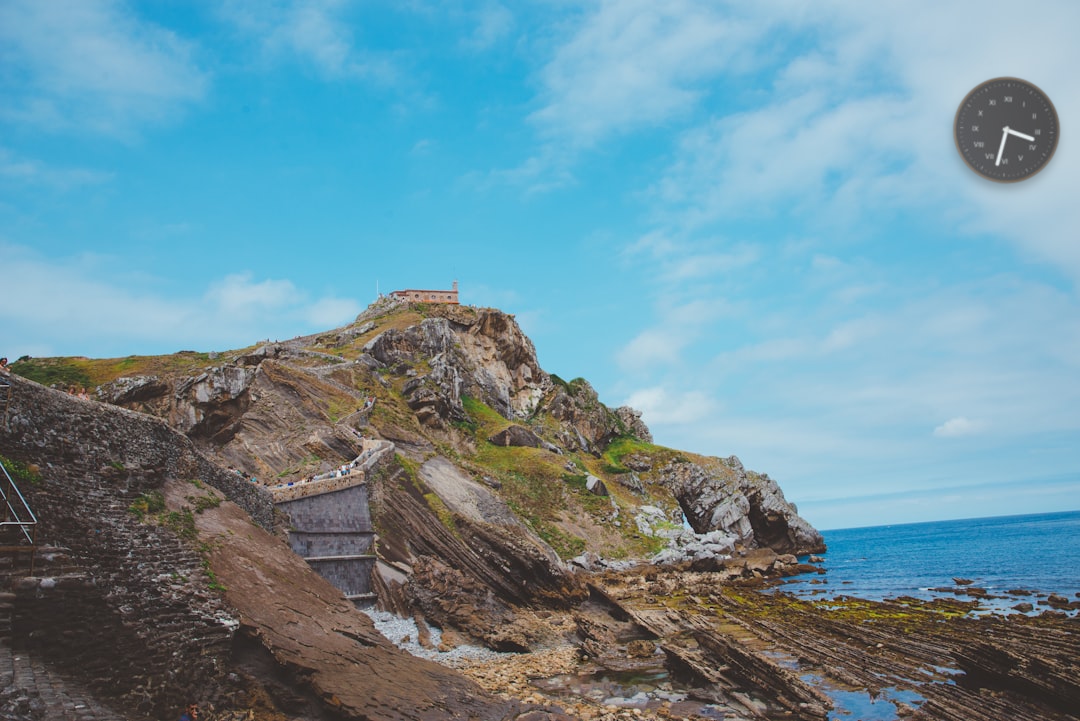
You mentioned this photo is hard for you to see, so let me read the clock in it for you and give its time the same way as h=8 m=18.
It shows h=3 m=32
